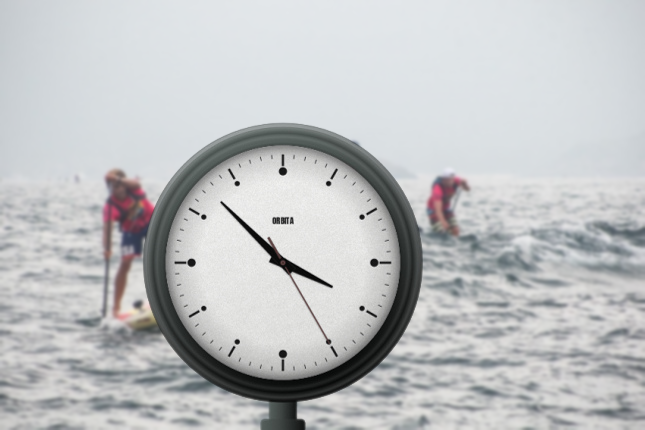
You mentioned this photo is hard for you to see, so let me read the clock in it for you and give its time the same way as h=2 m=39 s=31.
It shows h=3 m=52 s=25
